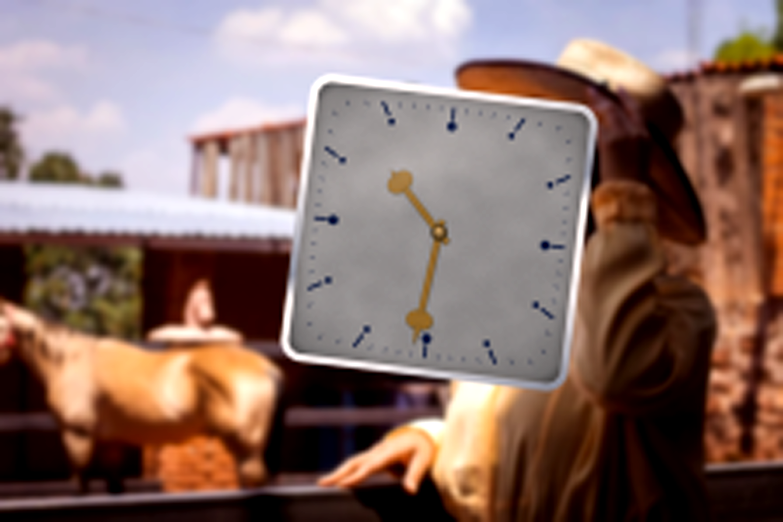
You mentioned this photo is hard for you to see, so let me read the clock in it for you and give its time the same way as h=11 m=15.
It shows h=10 m=31
